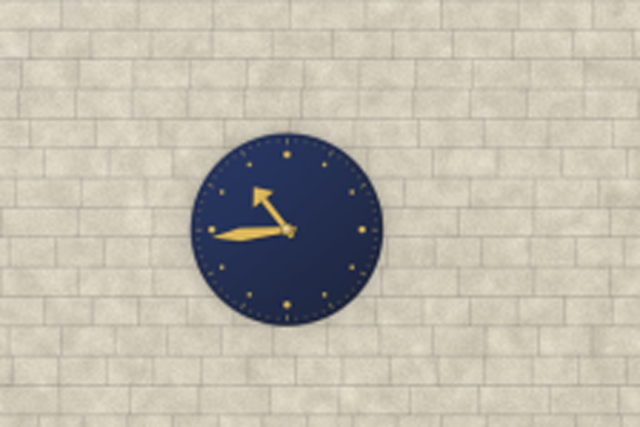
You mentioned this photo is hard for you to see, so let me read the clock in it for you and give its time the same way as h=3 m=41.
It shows h=10 m=44
